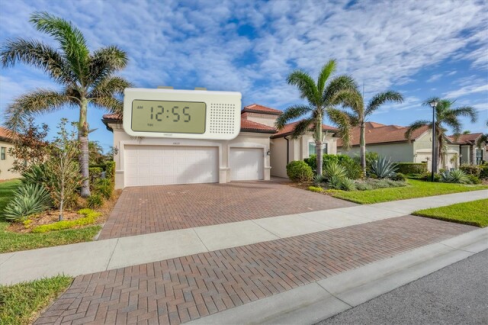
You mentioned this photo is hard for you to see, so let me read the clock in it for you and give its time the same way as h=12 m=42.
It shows h=12 m=55
